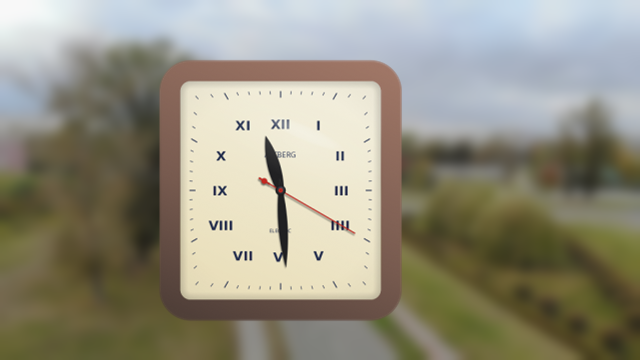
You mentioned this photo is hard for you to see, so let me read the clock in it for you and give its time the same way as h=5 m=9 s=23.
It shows h=11 m=29 s=20
